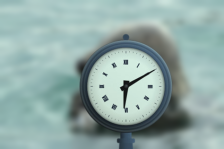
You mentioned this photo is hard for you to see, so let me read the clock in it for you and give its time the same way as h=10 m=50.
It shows h=6 m=10
